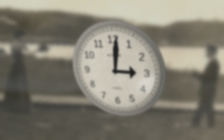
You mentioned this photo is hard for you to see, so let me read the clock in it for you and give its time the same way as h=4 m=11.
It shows h=3 m=1
